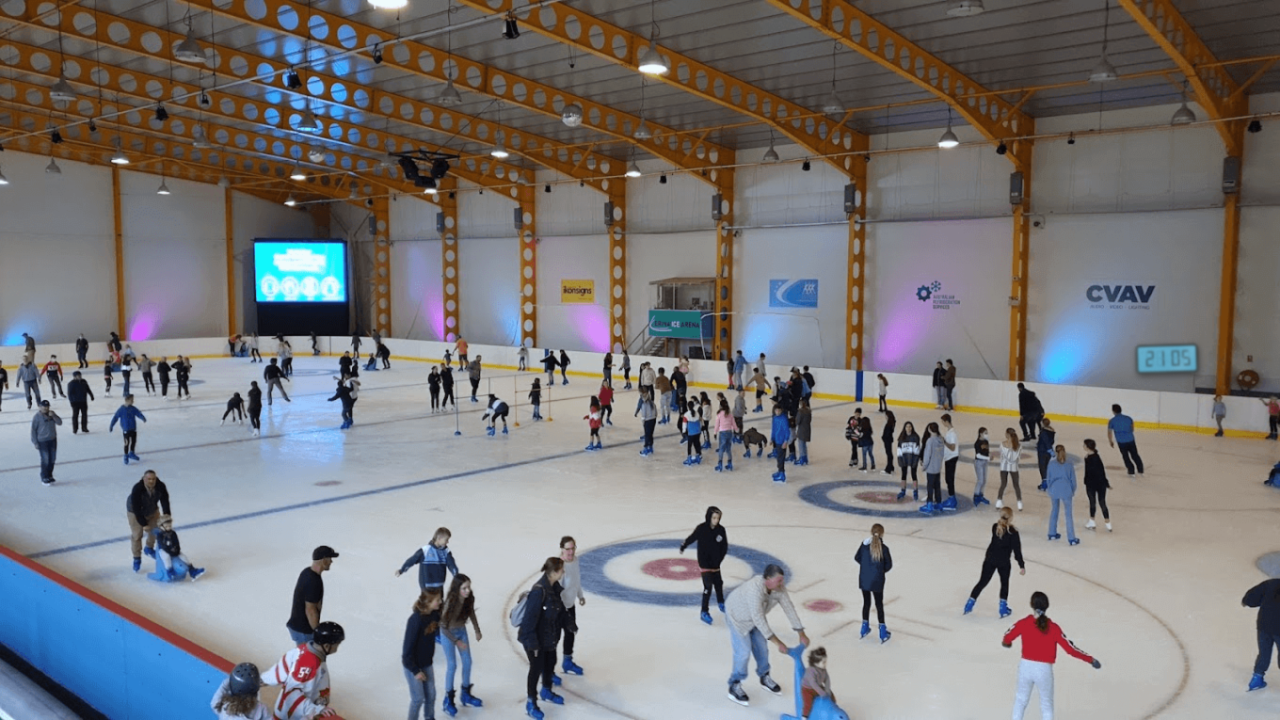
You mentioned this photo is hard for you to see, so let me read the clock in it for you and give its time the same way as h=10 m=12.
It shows h=21 m=5
